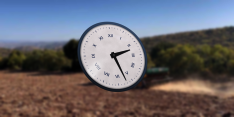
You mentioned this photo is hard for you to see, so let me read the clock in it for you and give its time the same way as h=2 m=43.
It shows h=2 m=27
